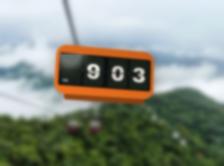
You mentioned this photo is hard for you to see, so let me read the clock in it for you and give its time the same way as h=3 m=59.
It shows h=9 m=3
